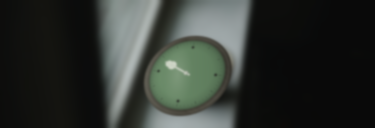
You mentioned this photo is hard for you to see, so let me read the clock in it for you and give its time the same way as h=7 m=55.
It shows h=9 m=49
